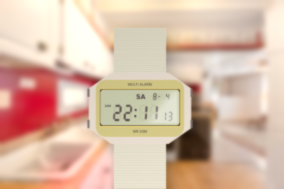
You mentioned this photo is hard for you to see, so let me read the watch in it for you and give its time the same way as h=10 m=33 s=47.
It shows h=22 m=11 s=13
